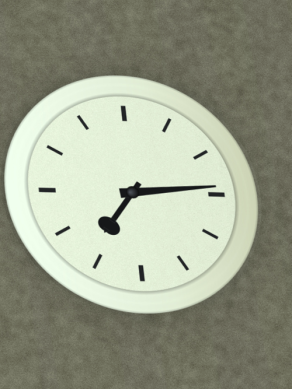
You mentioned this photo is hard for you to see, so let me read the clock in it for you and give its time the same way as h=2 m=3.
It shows h=7 m=14
